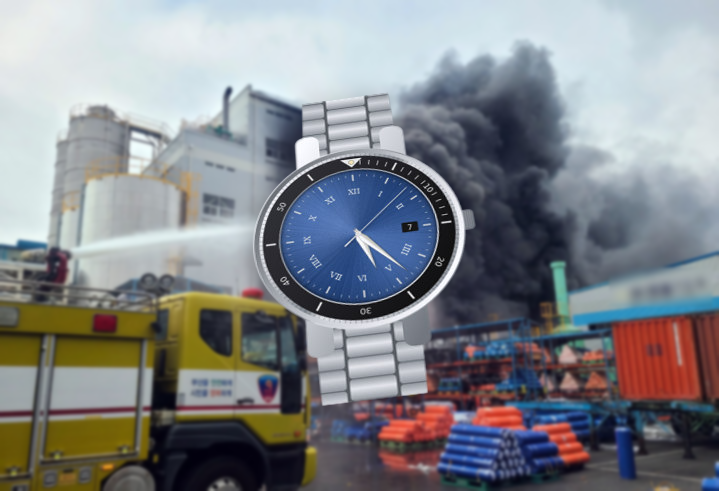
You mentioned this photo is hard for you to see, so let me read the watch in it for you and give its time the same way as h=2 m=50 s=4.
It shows h=5 m=23 s=8
